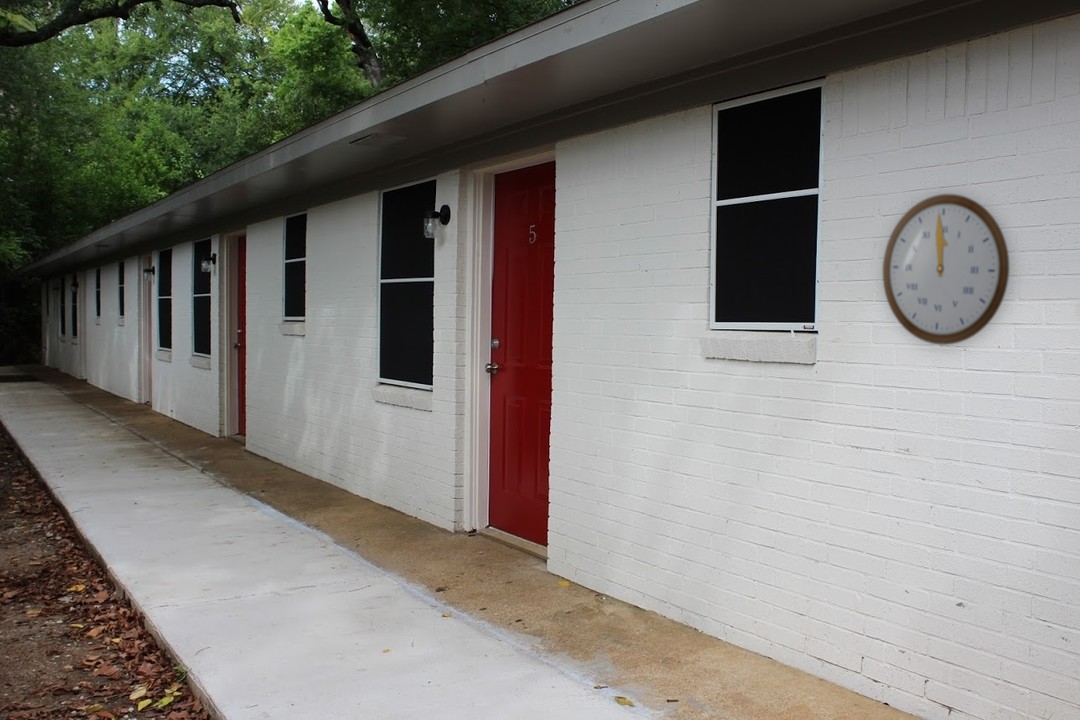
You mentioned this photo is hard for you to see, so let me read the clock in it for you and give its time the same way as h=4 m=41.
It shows h=11 m=59
